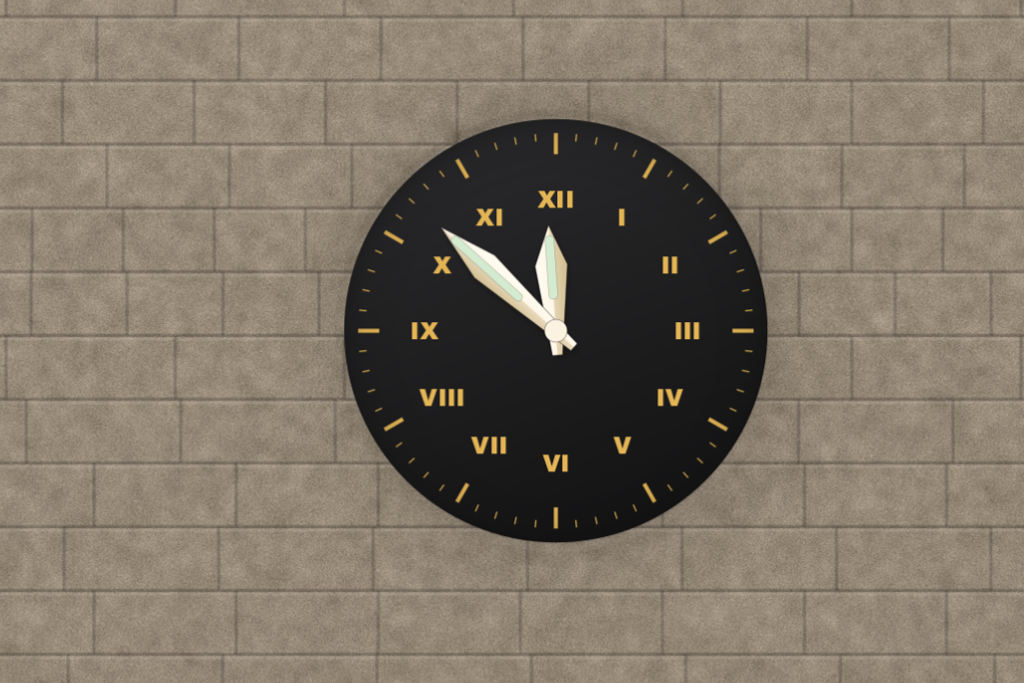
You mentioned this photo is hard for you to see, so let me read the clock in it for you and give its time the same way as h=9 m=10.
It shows h=11 m=52
